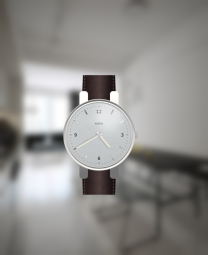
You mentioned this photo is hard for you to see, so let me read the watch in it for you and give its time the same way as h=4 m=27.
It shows h=4 m=40
